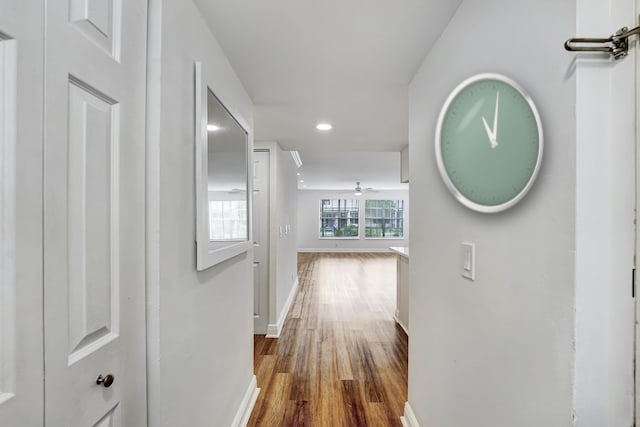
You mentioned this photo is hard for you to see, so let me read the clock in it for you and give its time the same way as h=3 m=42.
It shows h=11 m=1
